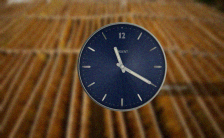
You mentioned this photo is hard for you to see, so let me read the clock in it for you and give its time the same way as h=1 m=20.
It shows h=11 m=20
